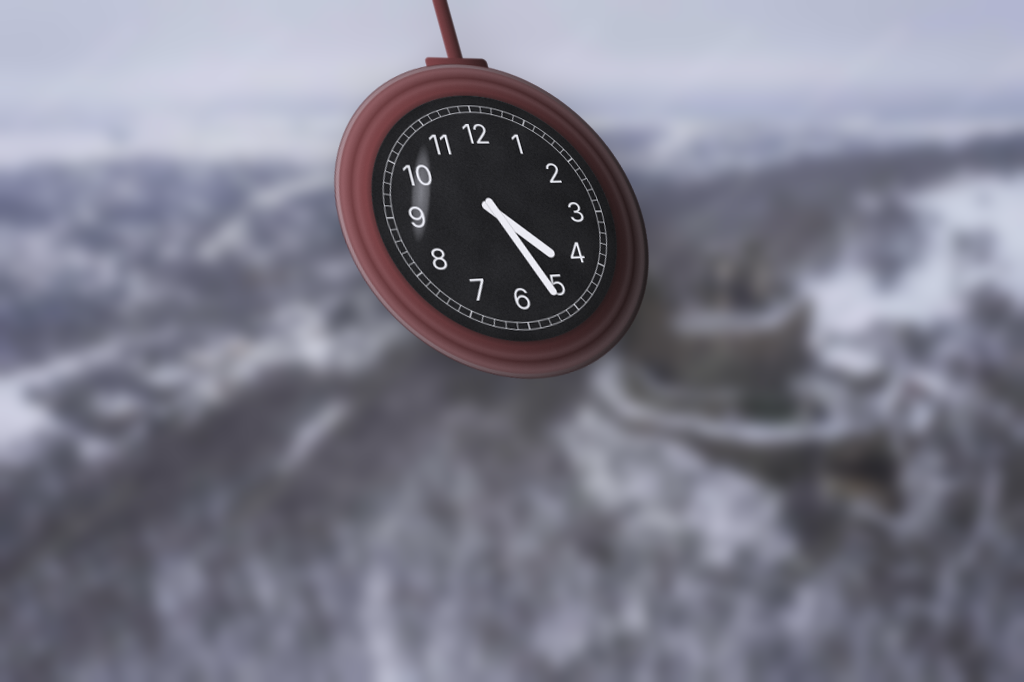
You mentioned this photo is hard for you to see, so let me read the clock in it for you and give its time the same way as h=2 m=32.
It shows h=4 m=26
